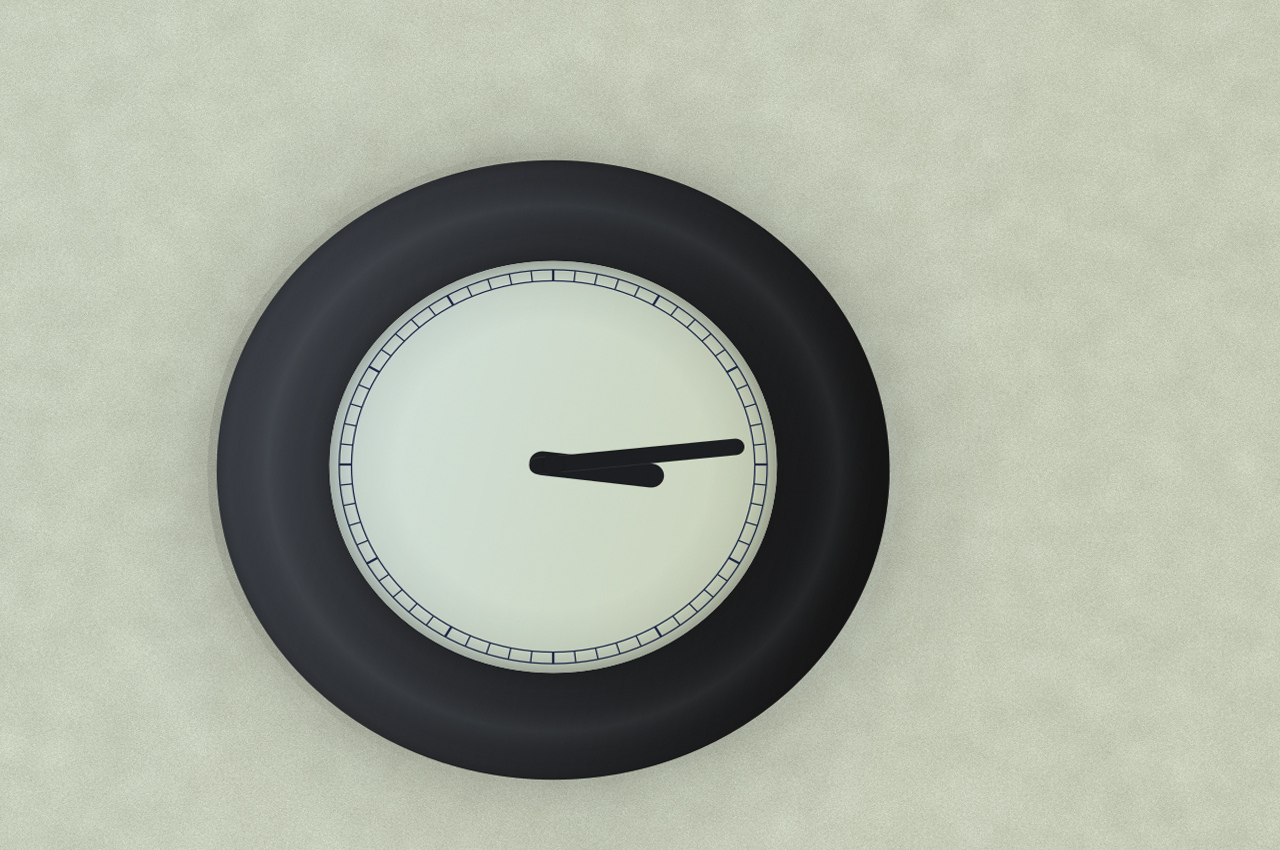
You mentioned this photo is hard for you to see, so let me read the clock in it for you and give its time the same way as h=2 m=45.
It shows h=3 m=14
